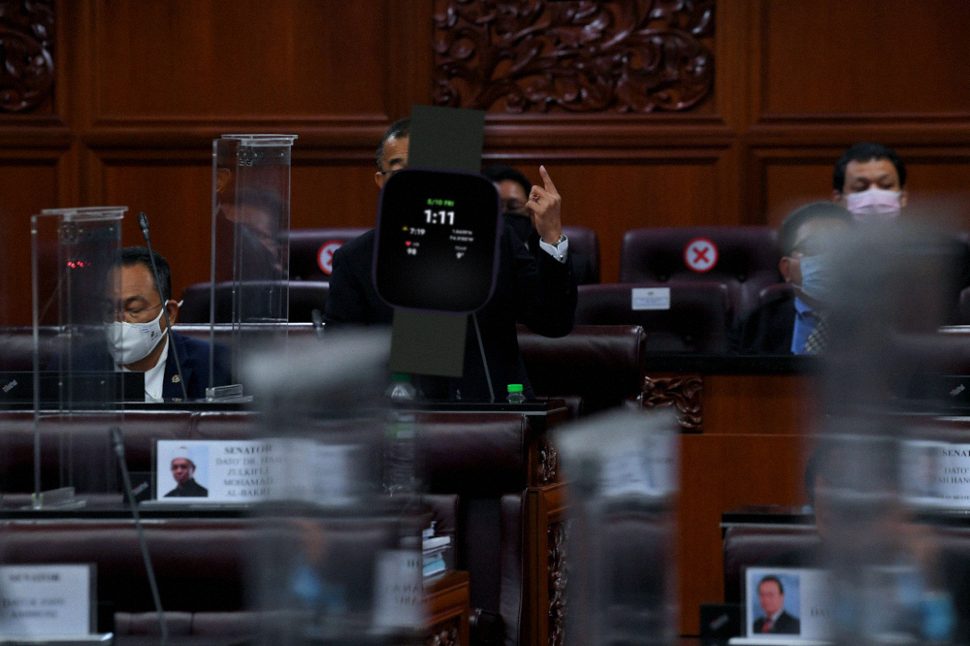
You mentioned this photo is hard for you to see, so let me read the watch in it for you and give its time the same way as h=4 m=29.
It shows h=1 m=11
